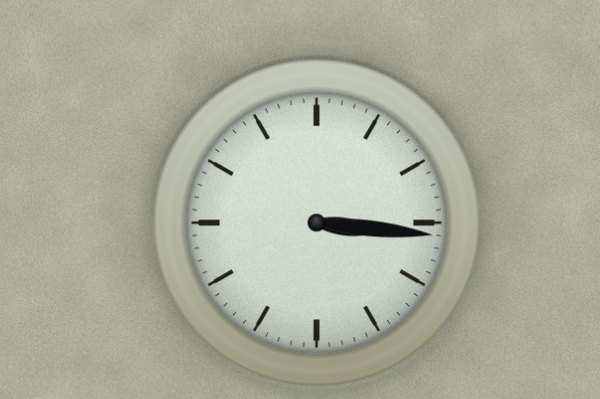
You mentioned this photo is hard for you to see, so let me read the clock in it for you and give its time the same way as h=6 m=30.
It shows h=3 m=16
